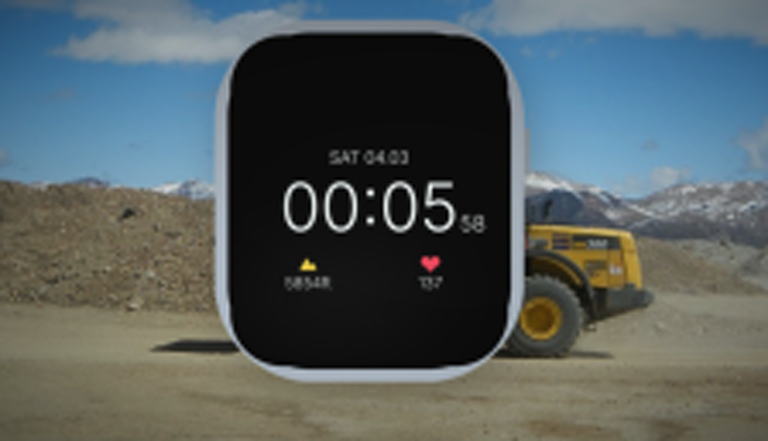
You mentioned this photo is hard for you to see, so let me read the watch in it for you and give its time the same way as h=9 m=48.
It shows h=0 m=5
